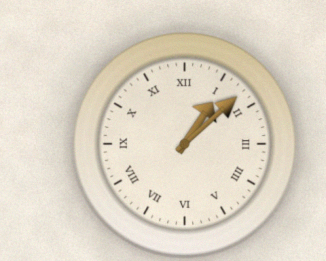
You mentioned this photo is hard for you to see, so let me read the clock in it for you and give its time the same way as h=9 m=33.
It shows h=1 m=8
